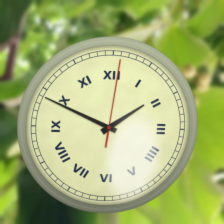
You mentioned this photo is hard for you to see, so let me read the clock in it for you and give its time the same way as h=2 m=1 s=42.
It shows h=1 m=49 s=1
